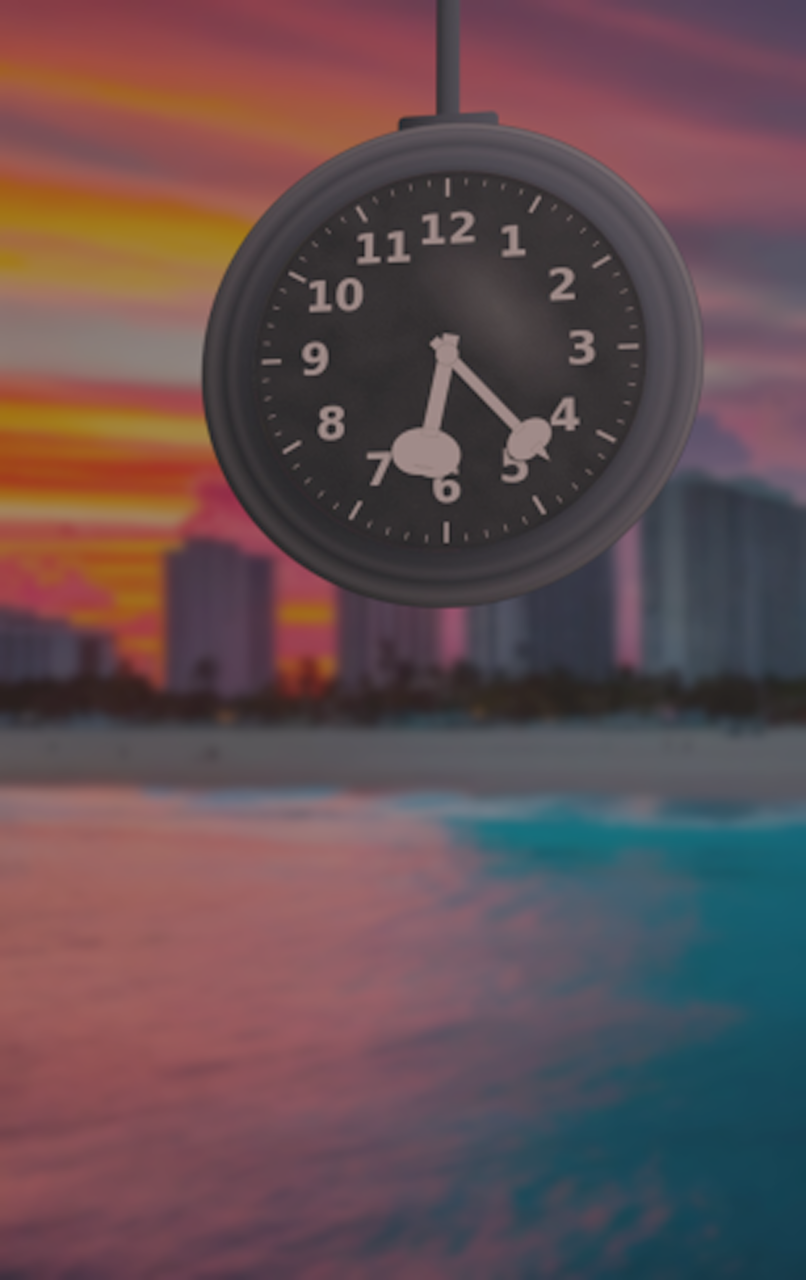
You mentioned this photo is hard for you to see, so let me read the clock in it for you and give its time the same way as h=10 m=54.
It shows h=6 m=23
